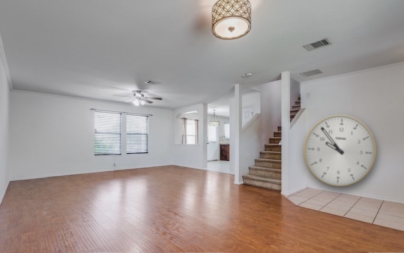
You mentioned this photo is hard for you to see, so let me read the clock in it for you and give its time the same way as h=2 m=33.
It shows h=9 m=53
